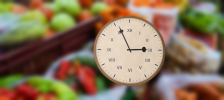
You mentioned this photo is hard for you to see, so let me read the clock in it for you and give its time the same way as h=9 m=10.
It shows h=2 m=56
